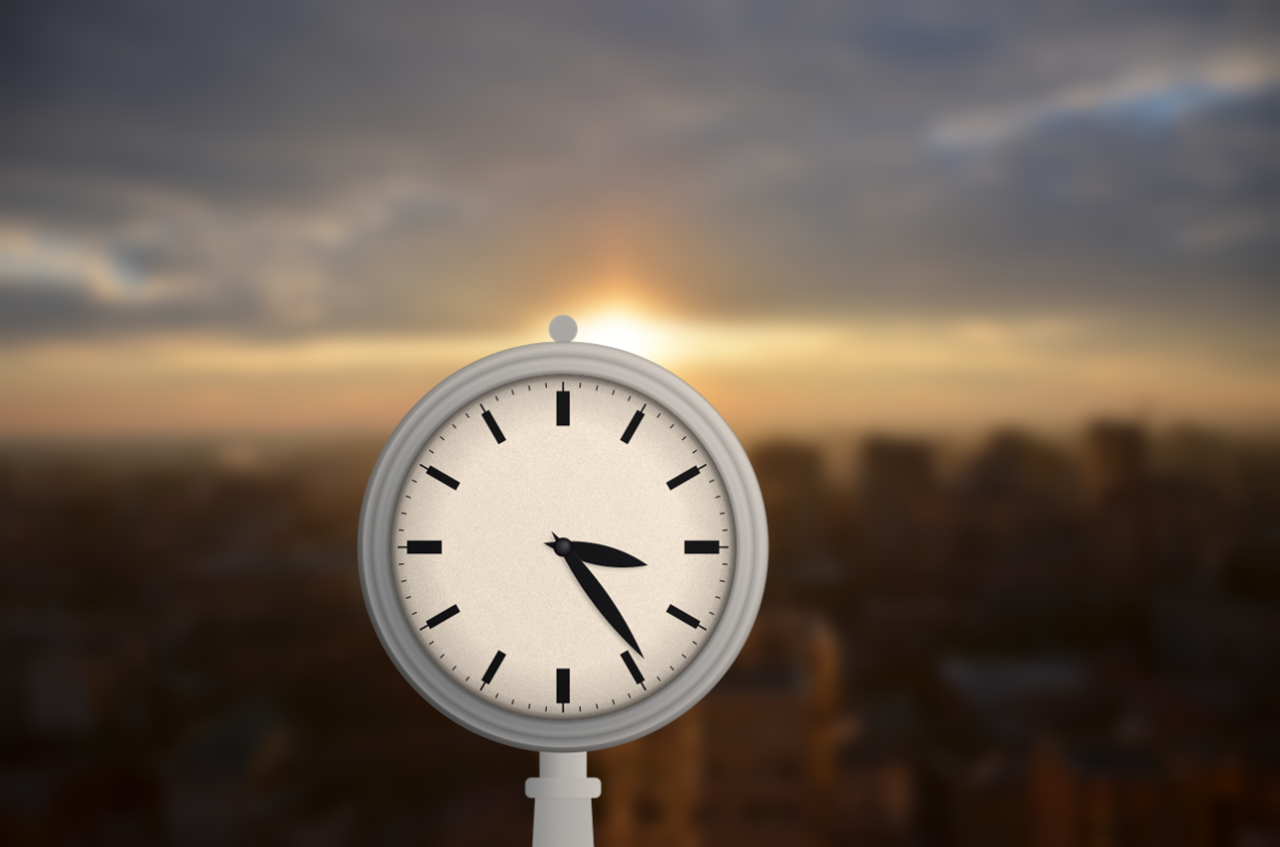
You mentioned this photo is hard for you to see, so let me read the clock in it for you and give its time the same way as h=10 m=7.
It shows h=3 m=24
